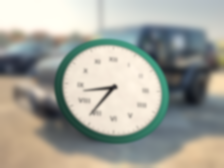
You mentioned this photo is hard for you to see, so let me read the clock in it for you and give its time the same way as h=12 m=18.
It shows h=8 m=36
